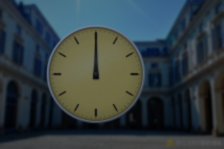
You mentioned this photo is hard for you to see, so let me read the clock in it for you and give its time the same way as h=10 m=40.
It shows h=12 m=0
